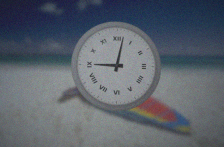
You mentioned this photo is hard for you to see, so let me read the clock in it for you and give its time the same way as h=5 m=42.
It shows h=9 m=2
